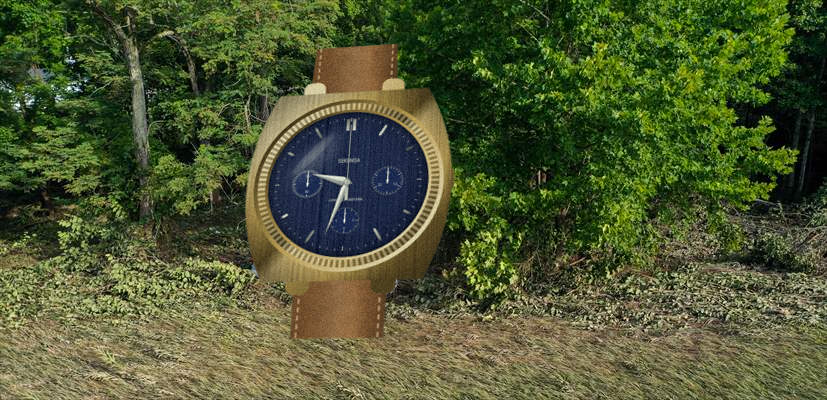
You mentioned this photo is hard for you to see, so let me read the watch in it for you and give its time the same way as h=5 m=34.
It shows h=9 m=33
